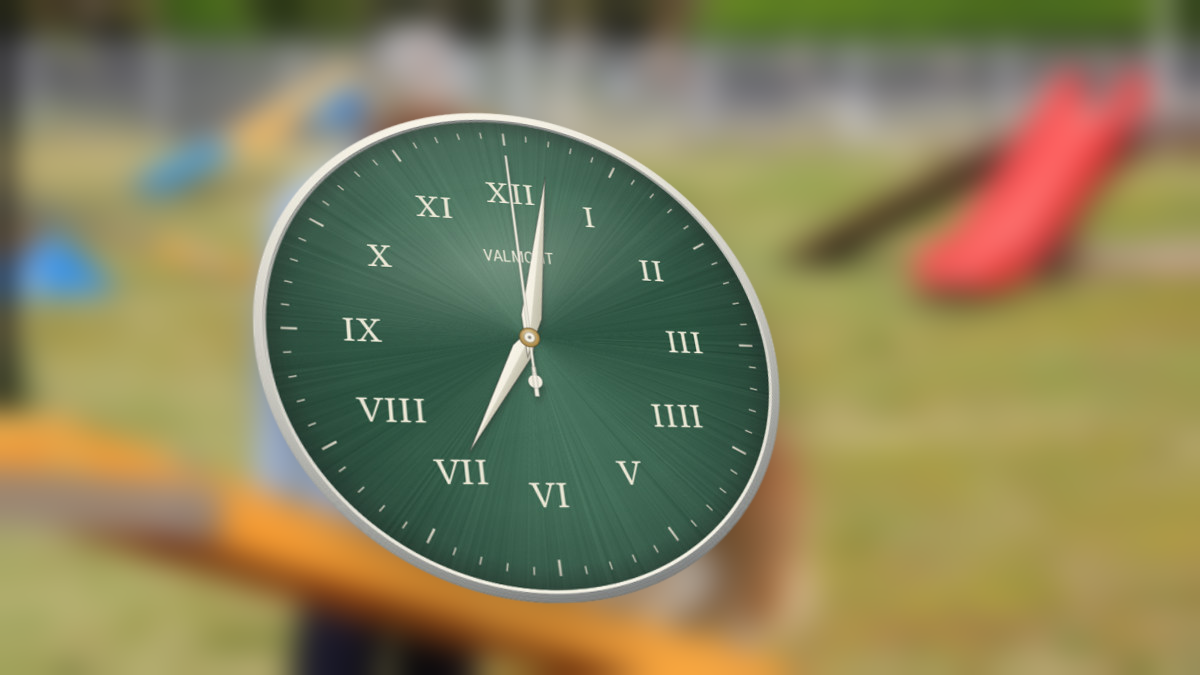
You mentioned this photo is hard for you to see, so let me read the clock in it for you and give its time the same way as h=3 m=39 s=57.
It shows h=7 m=2 s=0
